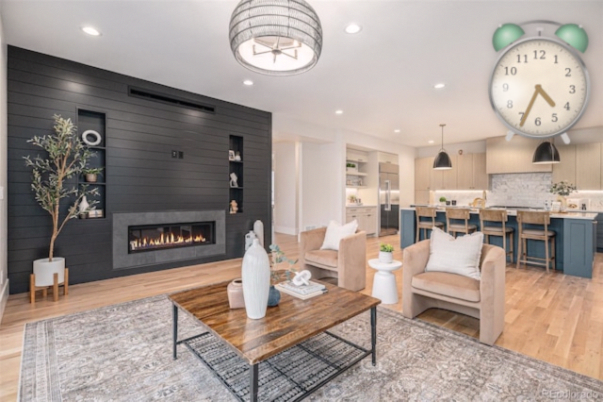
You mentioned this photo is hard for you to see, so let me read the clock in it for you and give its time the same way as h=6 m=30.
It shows h=4 m=34
